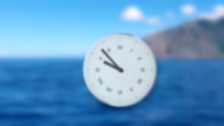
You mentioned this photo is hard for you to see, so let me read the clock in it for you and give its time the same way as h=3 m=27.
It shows h=9 m=53
